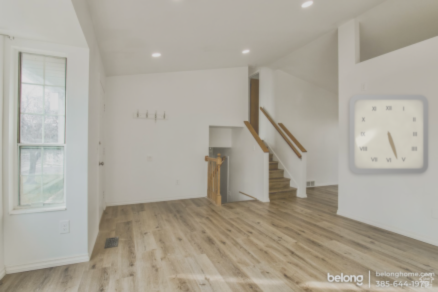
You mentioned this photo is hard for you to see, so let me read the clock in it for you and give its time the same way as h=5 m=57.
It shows h=5 m=27
